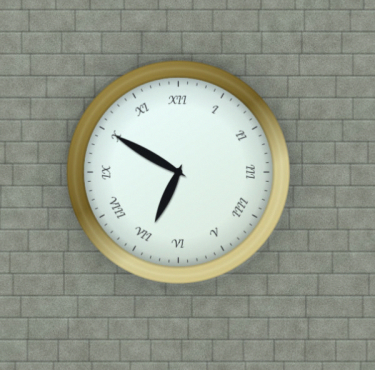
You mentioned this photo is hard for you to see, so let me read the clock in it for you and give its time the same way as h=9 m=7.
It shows h=6 m=50
